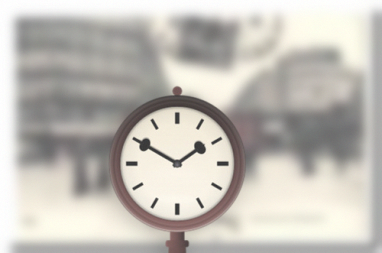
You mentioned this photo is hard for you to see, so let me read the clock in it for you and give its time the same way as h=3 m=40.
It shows h=1 m=50
